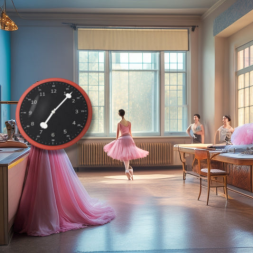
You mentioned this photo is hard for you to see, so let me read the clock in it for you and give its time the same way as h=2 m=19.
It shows h=7 m=7
